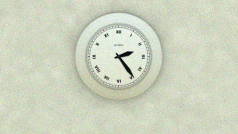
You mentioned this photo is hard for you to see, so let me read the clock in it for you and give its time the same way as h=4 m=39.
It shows h=2 m=24
